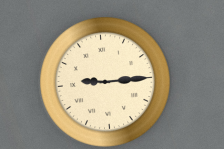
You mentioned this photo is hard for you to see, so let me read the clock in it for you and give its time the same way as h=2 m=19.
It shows h=9 m=15
